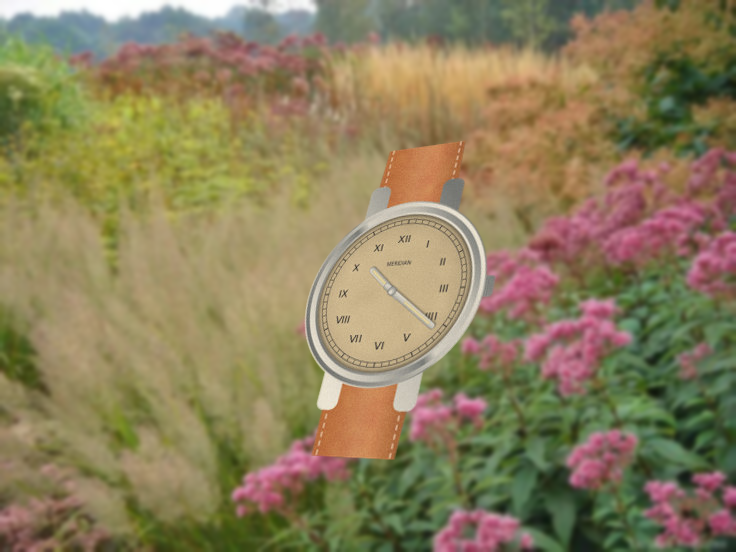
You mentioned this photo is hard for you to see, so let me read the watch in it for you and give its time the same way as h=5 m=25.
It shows h=10 m=21
